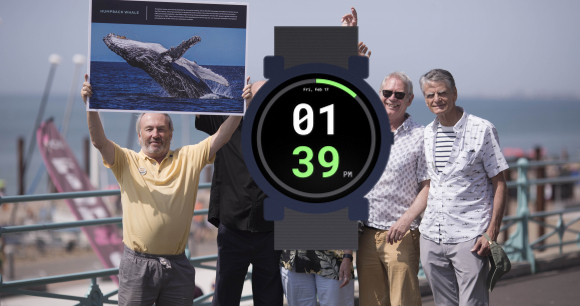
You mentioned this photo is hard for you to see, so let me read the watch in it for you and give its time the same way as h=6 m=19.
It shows h=1 m=39
